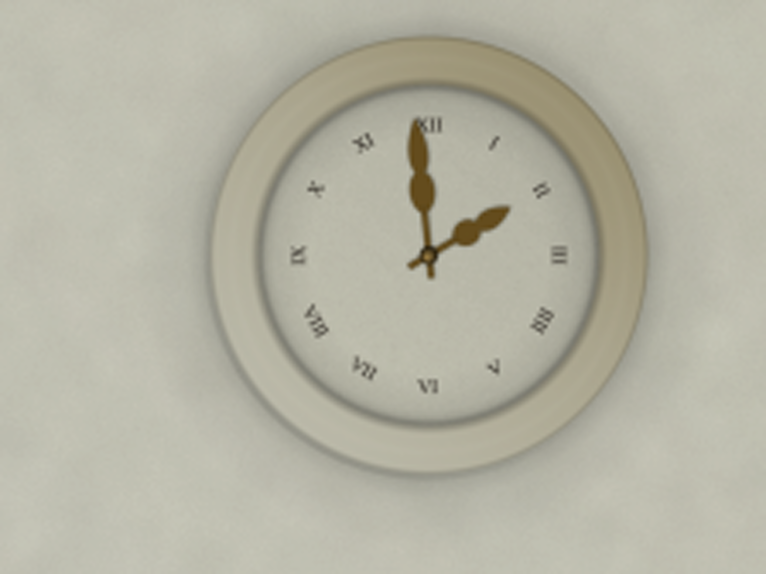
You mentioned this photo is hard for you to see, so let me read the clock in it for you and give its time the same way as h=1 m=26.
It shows h=1 m=59
